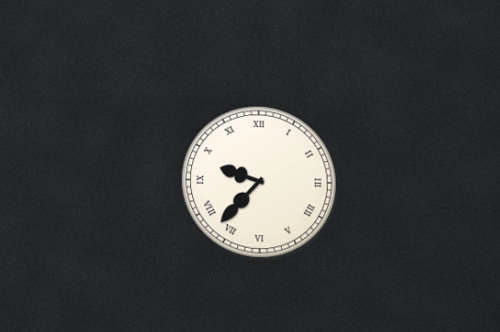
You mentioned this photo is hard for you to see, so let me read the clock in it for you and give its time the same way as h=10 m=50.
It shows h=9 m=37
